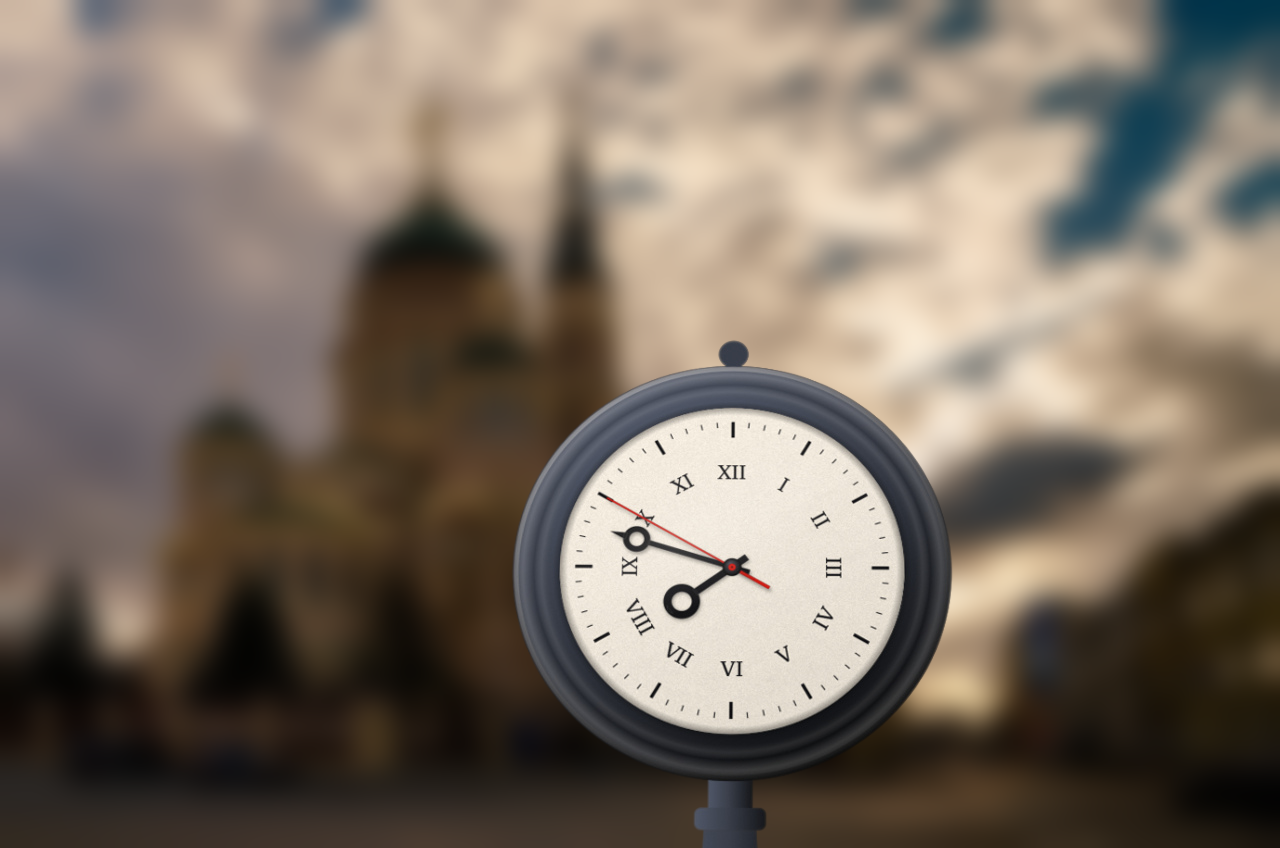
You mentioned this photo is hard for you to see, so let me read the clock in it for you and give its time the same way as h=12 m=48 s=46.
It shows h=7 m=47 s=50
